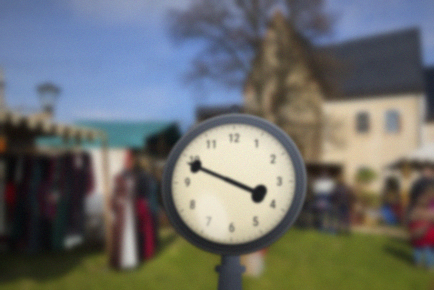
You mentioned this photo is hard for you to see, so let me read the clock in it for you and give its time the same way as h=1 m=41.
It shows h=3 m=49
